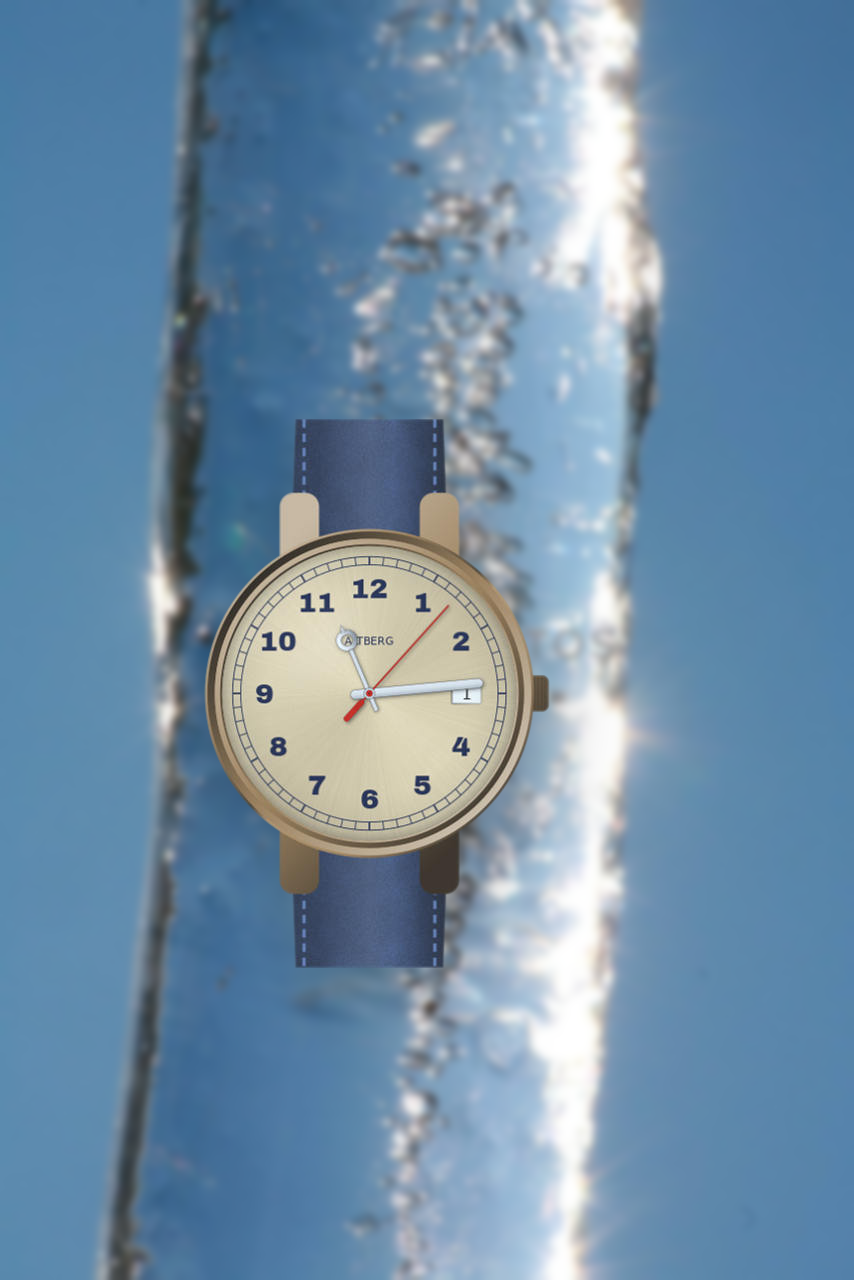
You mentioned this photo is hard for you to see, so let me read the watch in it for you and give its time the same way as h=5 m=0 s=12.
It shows h=11 m=14 s=7
